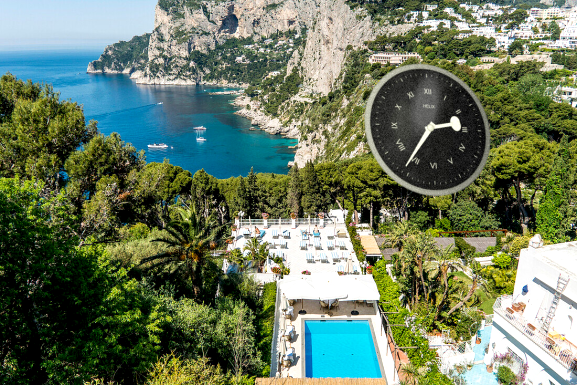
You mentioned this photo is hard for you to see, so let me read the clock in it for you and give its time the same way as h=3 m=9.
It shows h=2 m=36
